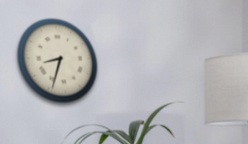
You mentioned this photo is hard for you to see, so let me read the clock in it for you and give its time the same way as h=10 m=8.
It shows h=8 m=34
